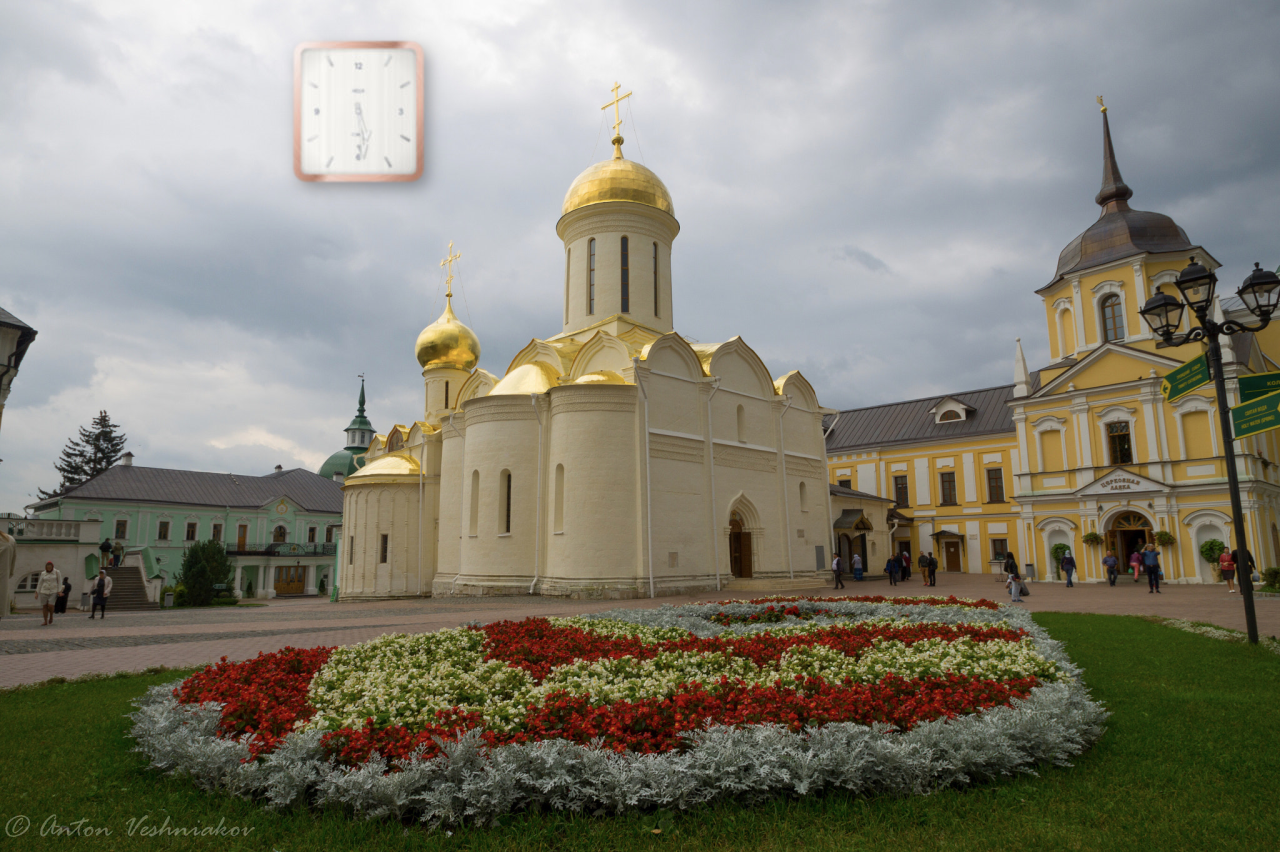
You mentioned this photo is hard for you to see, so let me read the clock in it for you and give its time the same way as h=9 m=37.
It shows h=5 m=29
